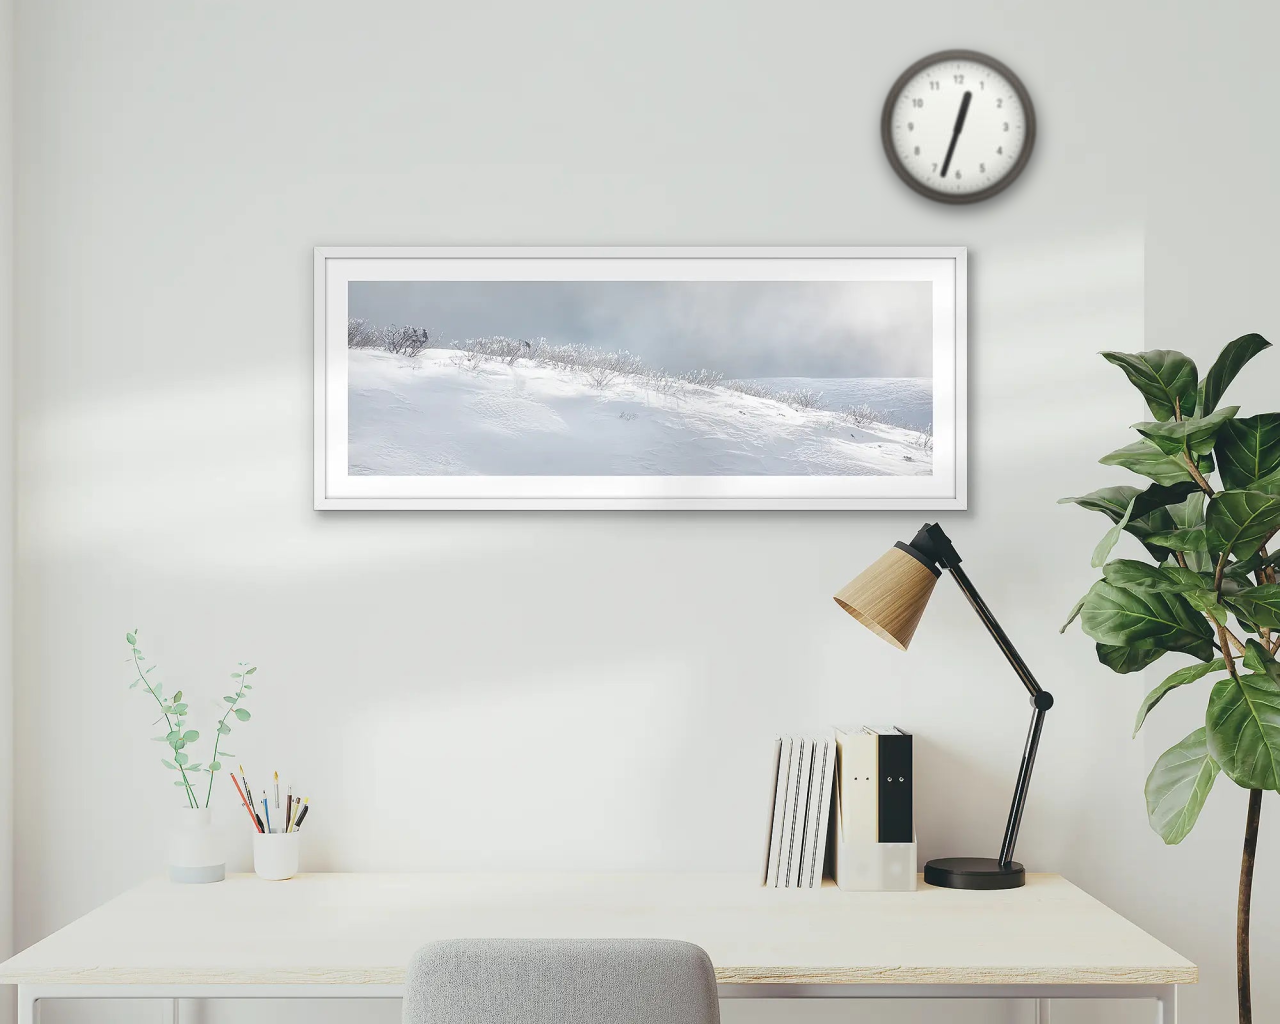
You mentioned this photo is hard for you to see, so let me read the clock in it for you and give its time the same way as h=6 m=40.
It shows h=12 m=33
